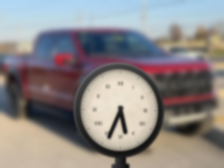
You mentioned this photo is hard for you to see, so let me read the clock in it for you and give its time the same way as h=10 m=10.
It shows h=5 m=34
